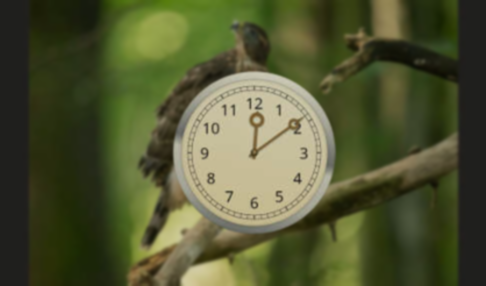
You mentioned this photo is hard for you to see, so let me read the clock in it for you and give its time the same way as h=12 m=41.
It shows h=12 m=9
